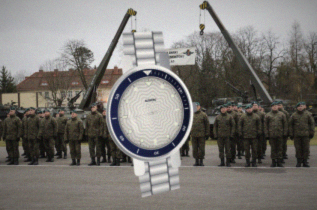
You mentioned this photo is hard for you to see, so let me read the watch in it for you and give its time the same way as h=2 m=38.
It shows h=2 m=44
